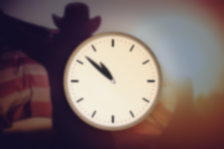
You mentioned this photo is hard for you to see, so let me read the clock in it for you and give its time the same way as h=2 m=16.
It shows h=10 m=52
